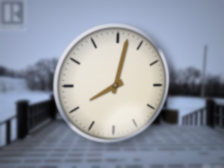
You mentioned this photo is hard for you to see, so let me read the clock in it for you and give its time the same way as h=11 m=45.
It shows h=8 m=2
